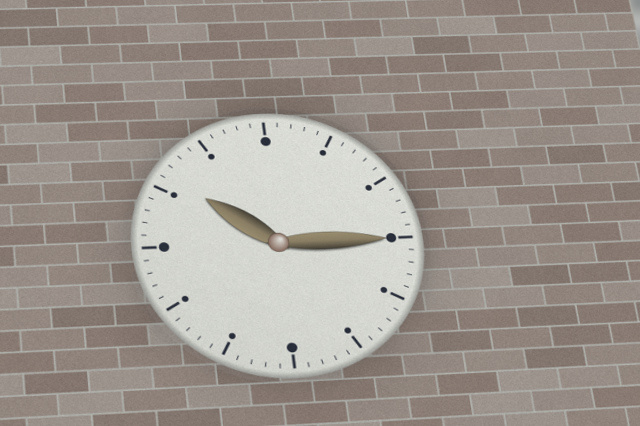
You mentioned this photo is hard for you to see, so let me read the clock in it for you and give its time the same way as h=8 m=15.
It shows h=10 m=15
